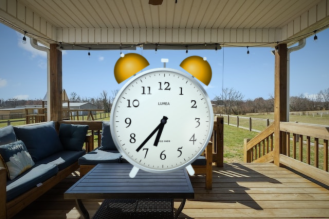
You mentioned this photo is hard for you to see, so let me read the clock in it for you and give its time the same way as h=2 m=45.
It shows h=6 m=37
